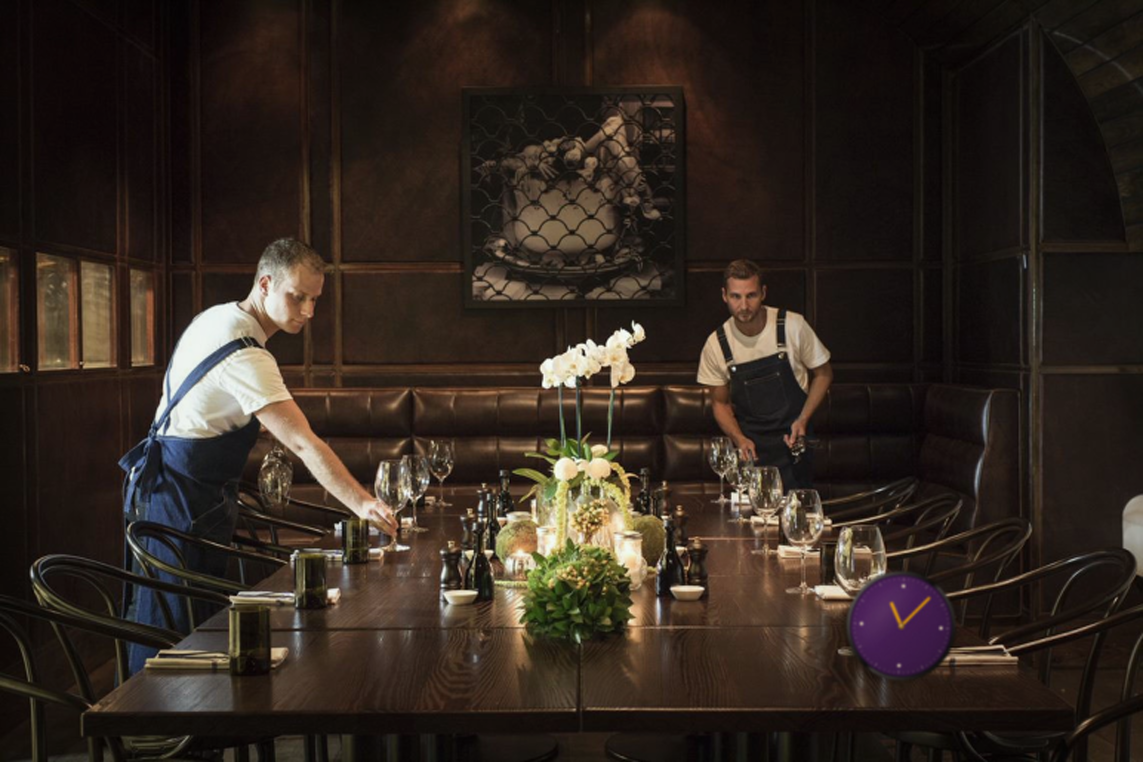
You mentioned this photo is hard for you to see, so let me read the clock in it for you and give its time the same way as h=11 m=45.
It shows h=11 m=7
